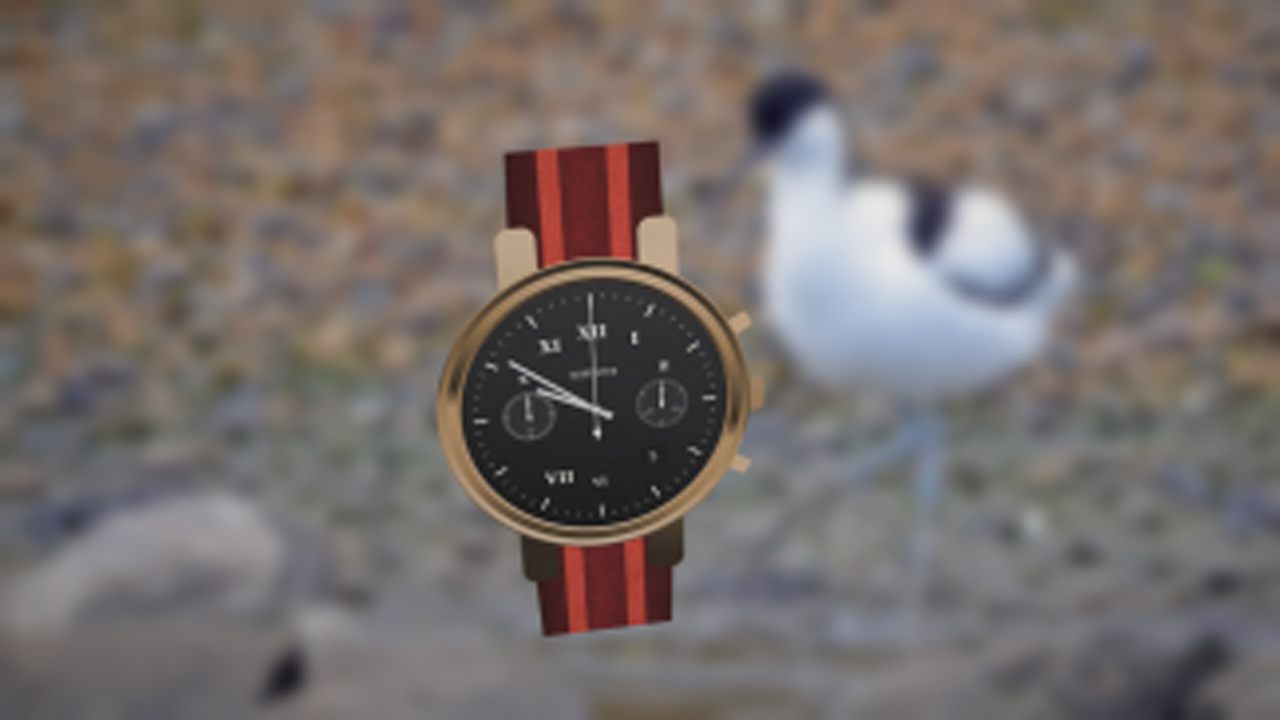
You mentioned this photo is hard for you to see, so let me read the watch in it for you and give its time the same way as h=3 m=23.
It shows h=9 m=51
